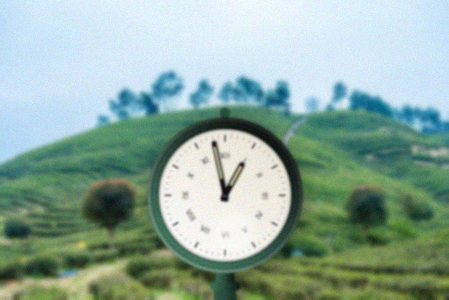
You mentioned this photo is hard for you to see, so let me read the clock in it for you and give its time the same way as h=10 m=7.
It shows h=12 m=58
